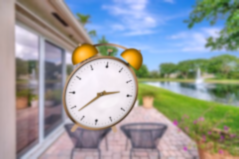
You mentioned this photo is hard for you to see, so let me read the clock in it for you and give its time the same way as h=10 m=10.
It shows h=2 m=38
